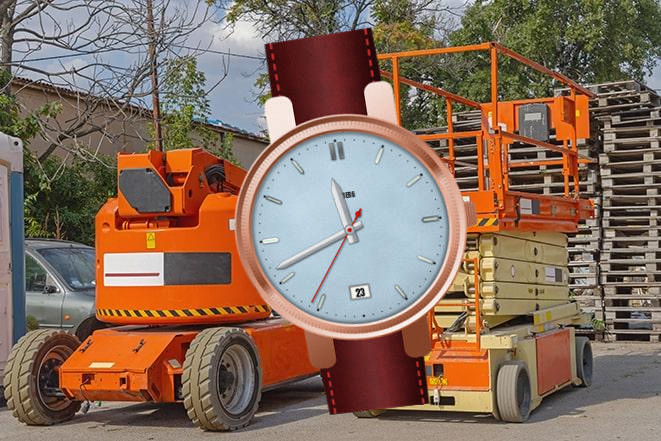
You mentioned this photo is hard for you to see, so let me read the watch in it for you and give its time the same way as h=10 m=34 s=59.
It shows h=11 m=41 s=36
